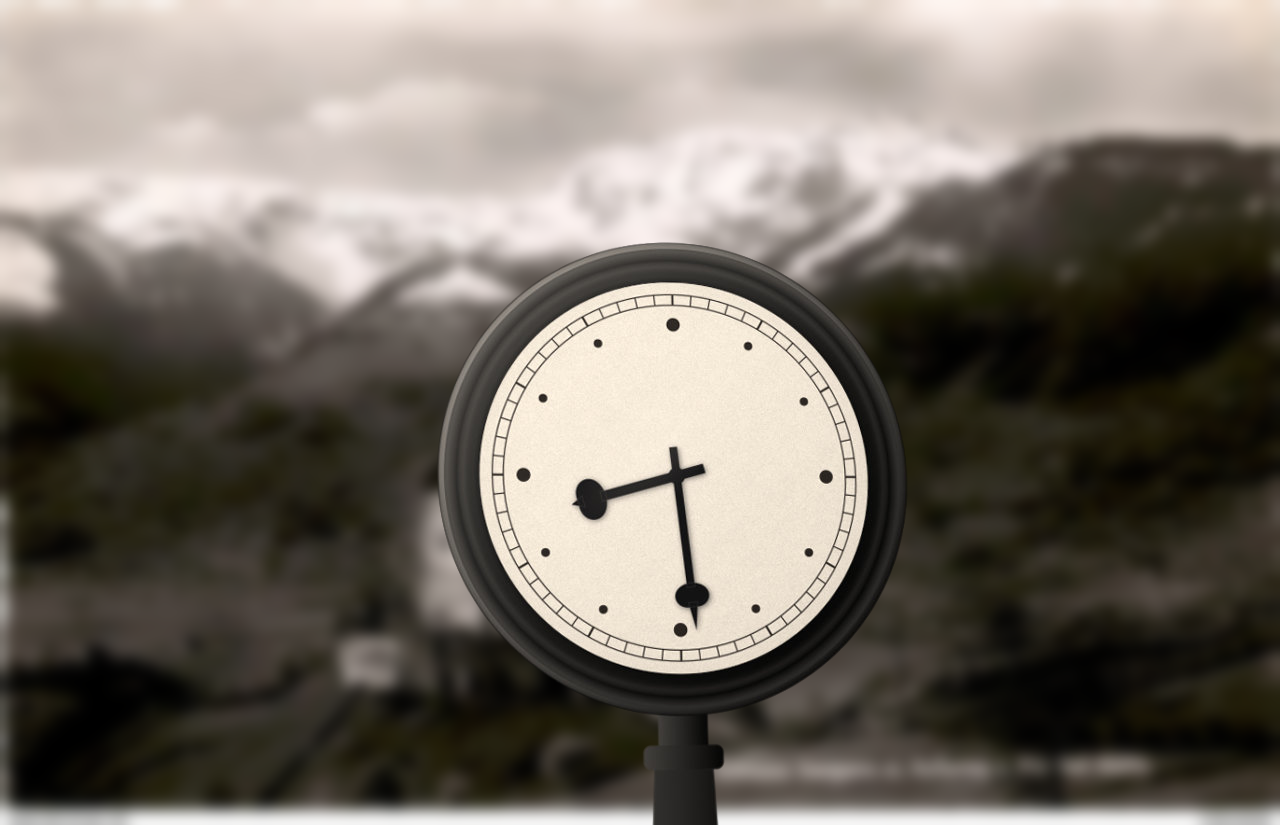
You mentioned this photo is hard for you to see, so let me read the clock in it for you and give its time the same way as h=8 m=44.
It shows h=8 m=29
